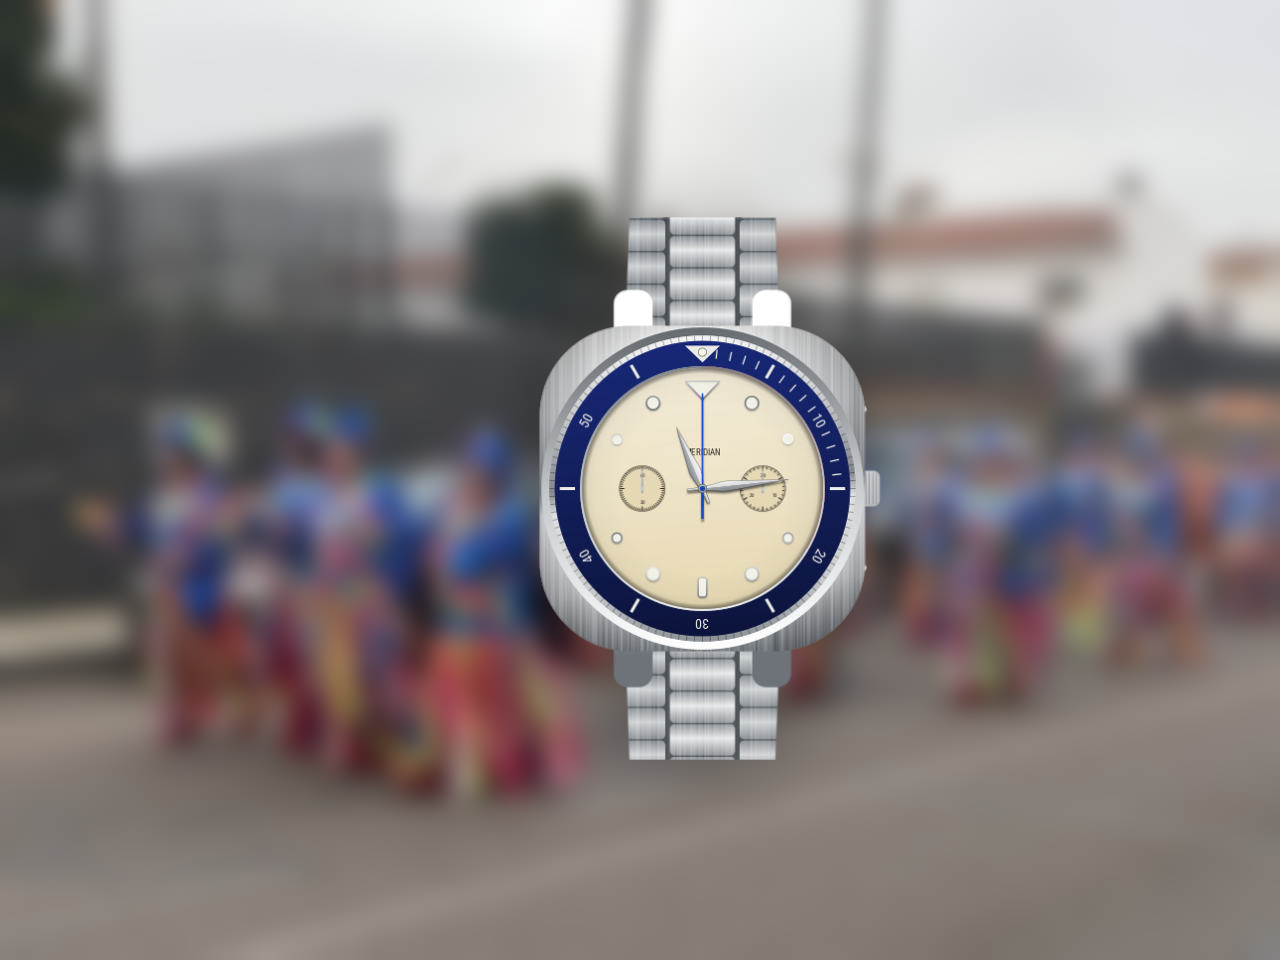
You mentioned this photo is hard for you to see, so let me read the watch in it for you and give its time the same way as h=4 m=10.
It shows h=11 m=14
